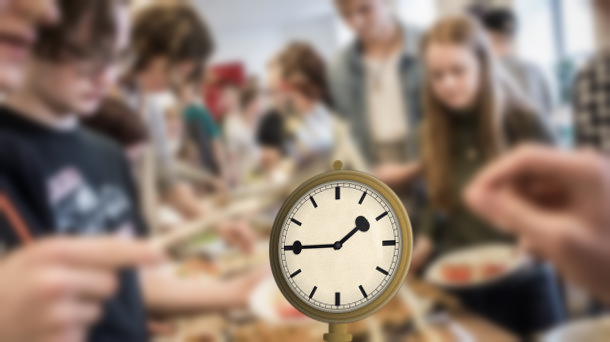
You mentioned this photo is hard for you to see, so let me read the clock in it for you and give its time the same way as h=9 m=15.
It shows h=1 m=45
